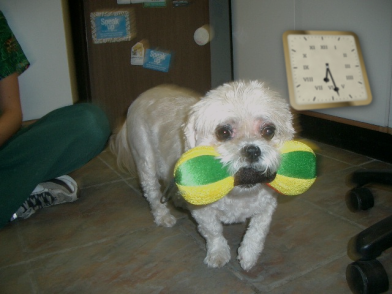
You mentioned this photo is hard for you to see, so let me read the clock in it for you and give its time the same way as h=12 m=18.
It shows h=6 m=28
